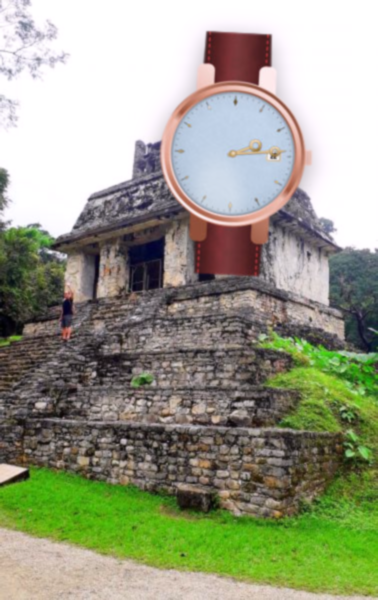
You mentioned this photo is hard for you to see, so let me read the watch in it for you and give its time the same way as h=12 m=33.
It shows h=2 m=14
